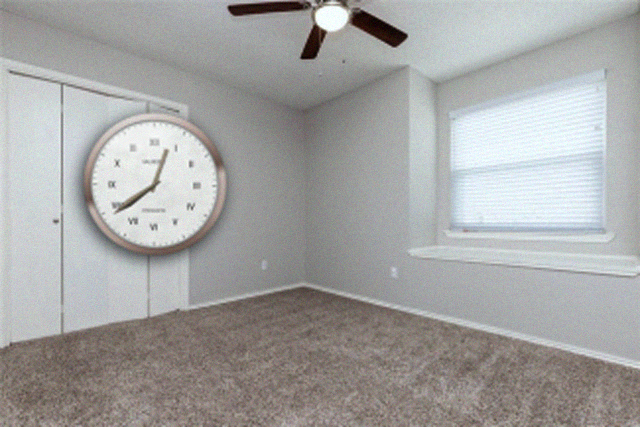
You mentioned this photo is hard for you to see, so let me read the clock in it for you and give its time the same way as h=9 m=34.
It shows h=12 m=39
